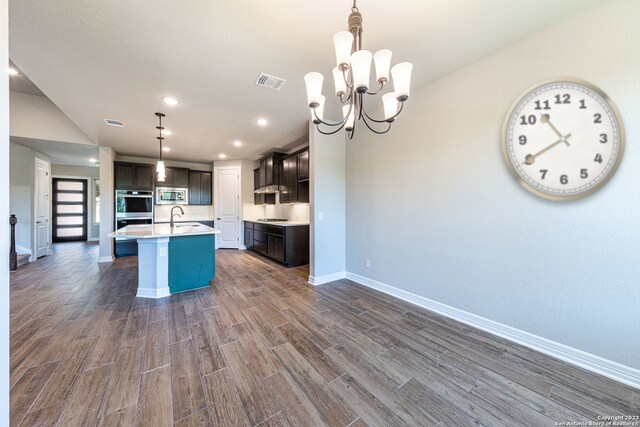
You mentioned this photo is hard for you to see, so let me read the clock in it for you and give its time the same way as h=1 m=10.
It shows h=10 m=40
